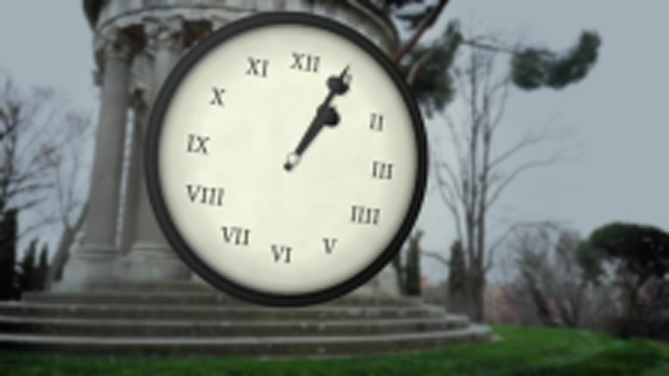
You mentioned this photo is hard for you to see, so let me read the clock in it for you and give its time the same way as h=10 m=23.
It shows h=1 m=4
